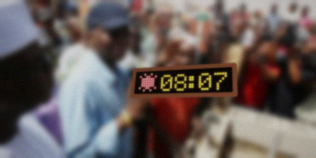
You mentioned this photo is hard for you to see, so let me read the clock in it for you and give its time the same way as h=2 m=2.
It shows h=8 m=7
